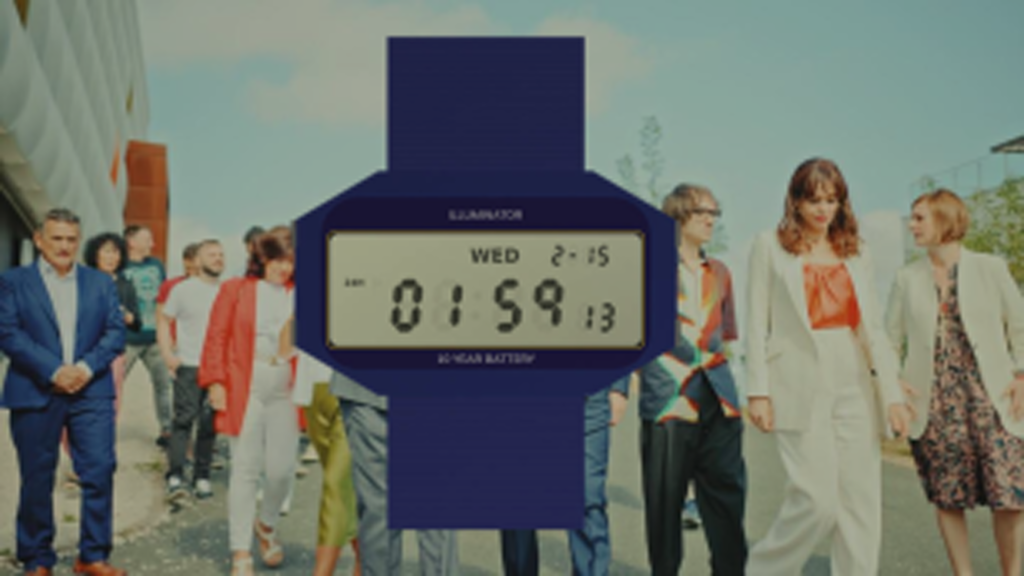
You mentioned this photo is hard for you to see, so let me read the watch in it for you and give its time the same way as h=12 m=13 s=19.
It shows h=1 m=59 s=13
